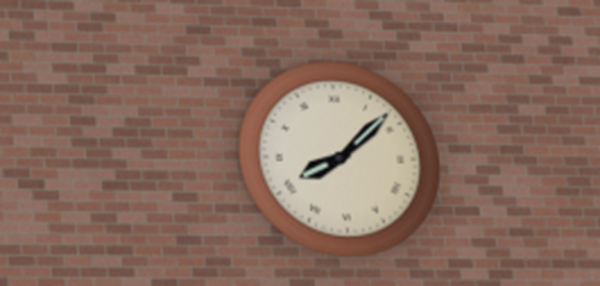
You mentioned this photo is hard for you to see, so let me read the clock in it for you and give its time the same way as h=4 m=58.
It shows h=8 m=8
